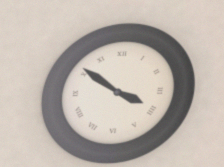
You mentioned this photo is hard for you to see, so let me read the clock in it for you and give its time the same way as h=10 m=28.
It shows h=3 m=51
